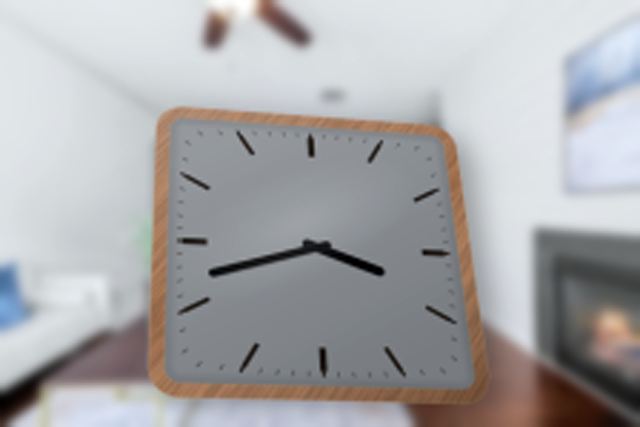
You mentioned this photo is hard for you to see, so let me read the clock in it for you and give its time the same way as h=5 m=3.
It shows h=3 m=42
